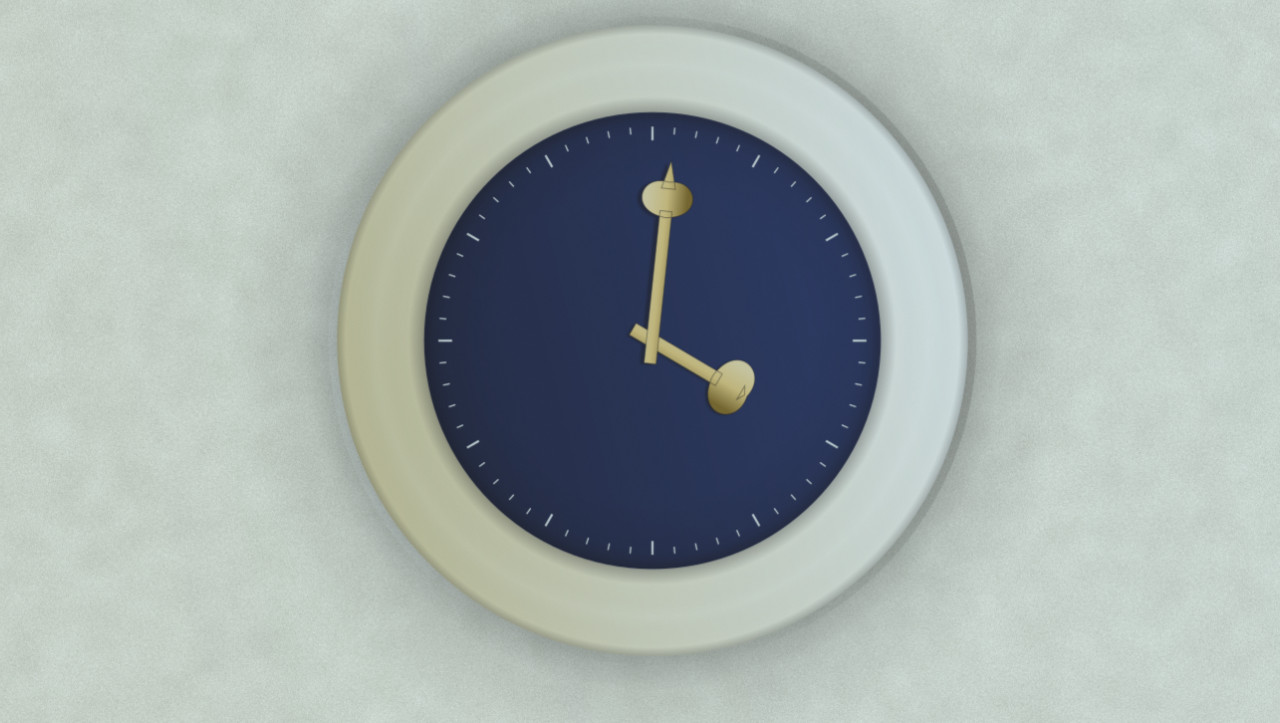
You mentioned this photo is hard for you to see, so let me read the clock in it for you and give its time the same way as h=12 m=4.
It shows h=4 m=1
